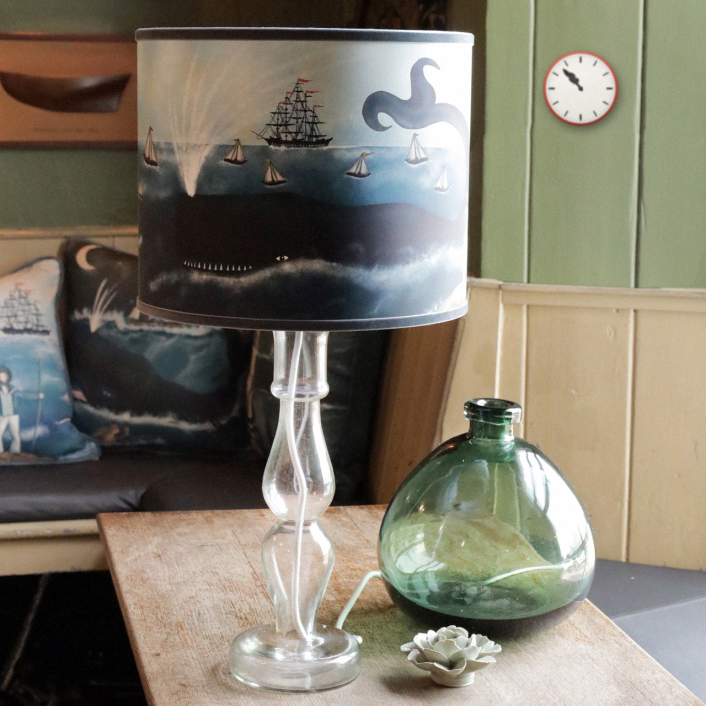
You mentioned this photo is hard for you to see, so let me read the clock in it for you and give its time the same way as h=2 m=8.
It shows h=10 m=53
